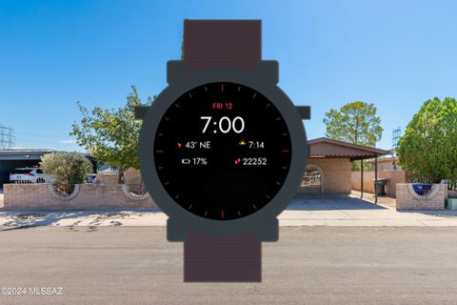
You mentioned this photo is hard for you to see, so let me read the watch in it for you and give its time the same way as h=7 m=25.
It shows h=7 m=0
